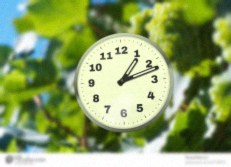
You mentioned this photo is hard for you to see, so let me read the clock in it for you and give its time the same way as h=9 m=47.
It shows h=1 m=12
